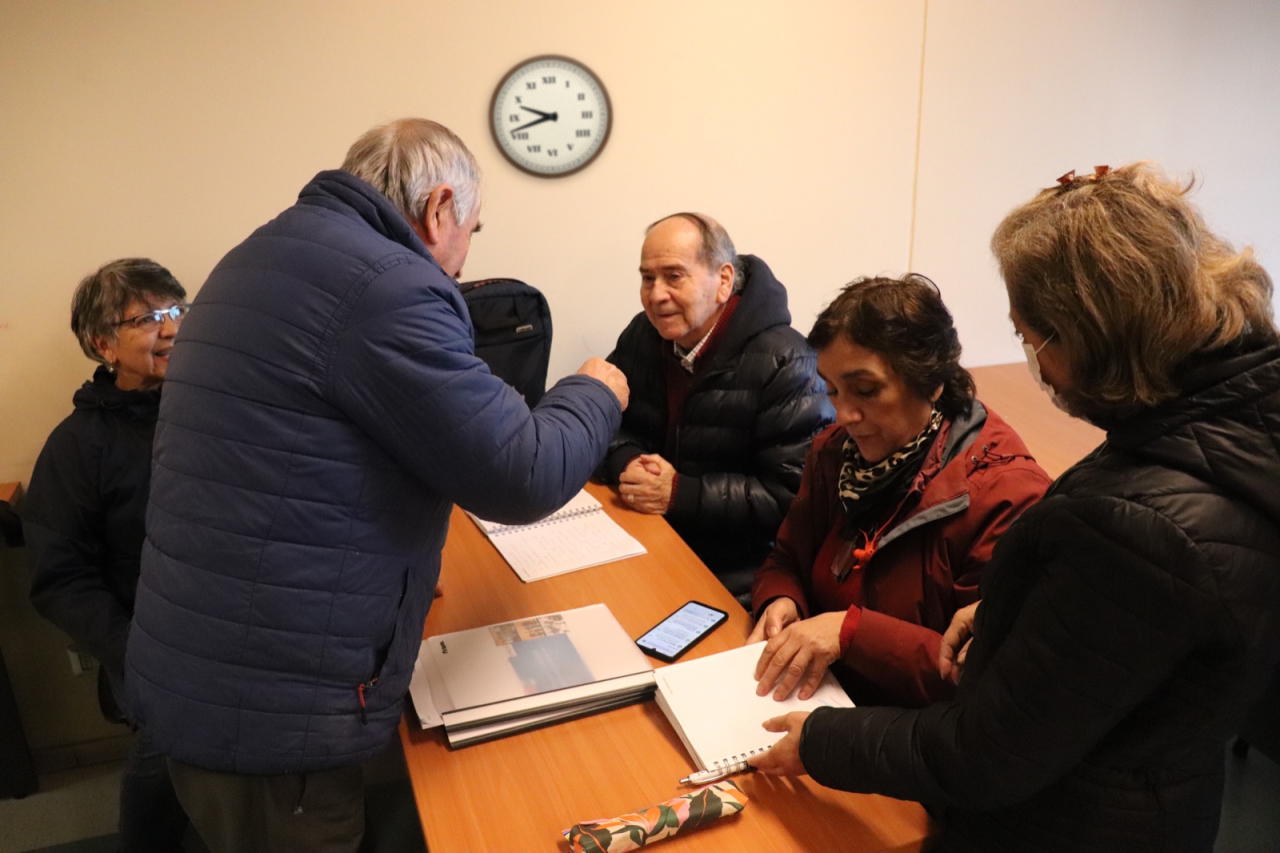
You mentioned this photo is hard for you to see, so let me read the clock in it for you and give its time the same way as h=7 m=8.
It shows h=9 m=42
